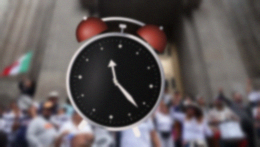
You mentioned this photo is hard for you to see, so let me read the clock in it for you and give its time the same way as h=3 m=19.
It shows h=11 m=22
